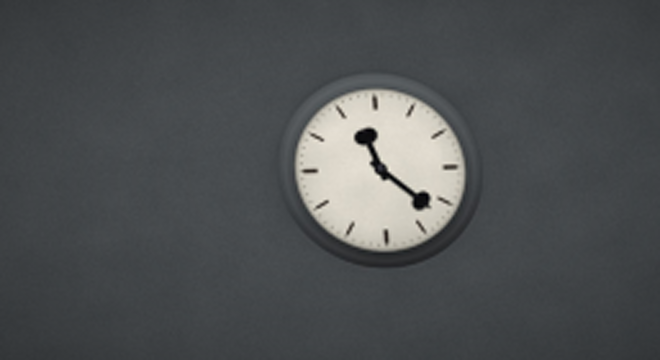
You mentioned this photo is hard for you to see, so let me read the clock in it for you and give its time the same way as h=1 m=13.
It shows h=11 m=22
